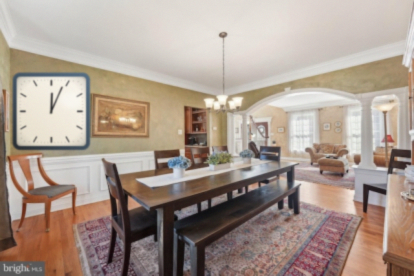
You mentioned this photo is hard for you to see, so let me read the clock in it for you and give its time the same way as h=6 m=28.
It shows h=12 m=4
